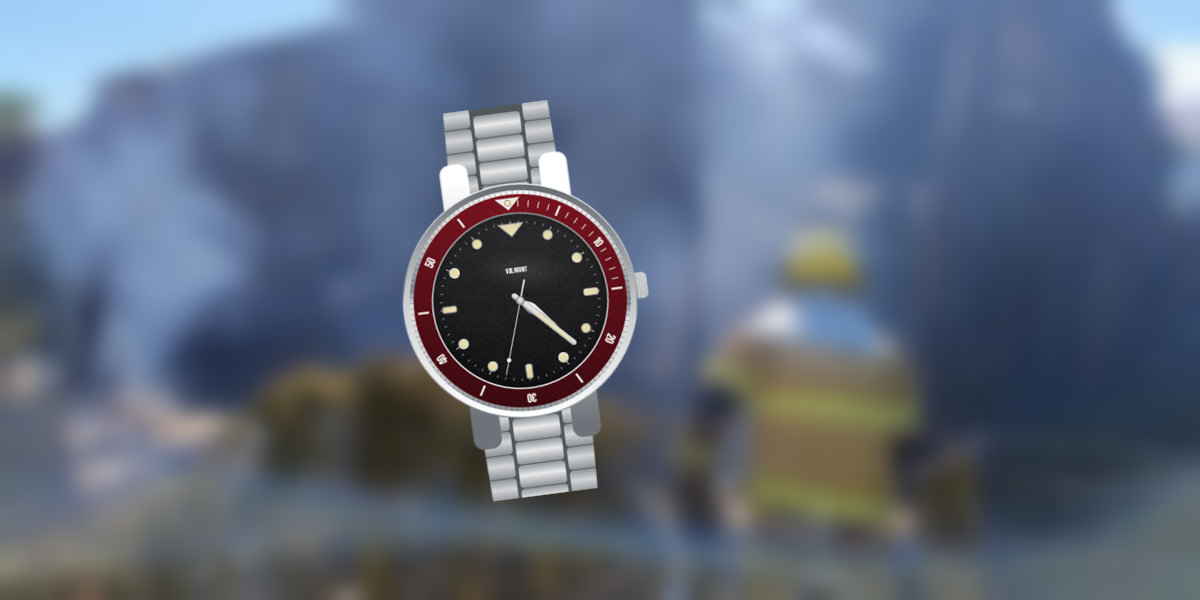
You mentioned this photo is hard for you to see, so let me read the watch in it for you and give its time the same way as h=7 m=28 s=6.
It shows h=4 m=22 s=33
